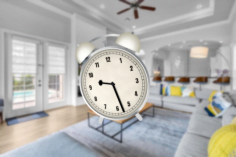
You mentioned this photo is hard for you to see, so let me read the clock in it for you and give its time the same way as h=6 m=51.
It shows h=9 m=28
